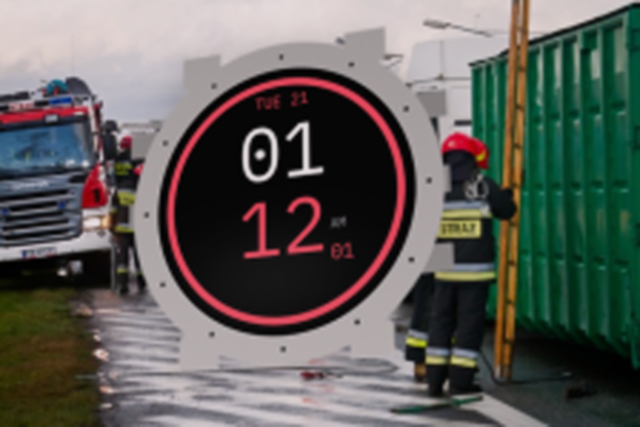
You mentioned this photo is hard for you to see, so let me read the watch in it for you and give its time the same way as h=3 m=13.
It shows h=1 m=12
